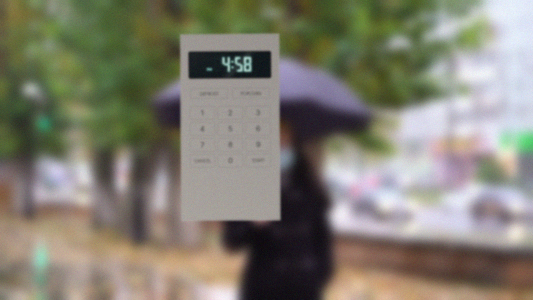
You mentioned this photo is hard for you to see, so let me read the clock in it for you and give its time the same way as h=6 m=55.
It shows h=4 m=58
